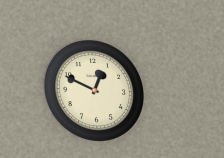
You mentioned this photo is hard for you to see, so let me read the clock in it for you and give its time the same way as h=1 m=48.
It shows h=12 m=49
